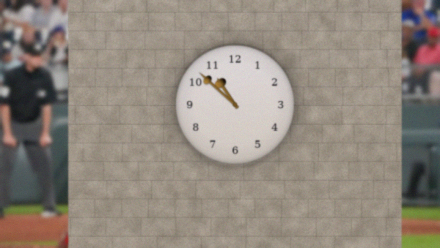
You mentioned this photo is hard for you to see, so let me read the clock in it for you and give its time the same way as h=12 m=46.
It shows h=10 m=52
